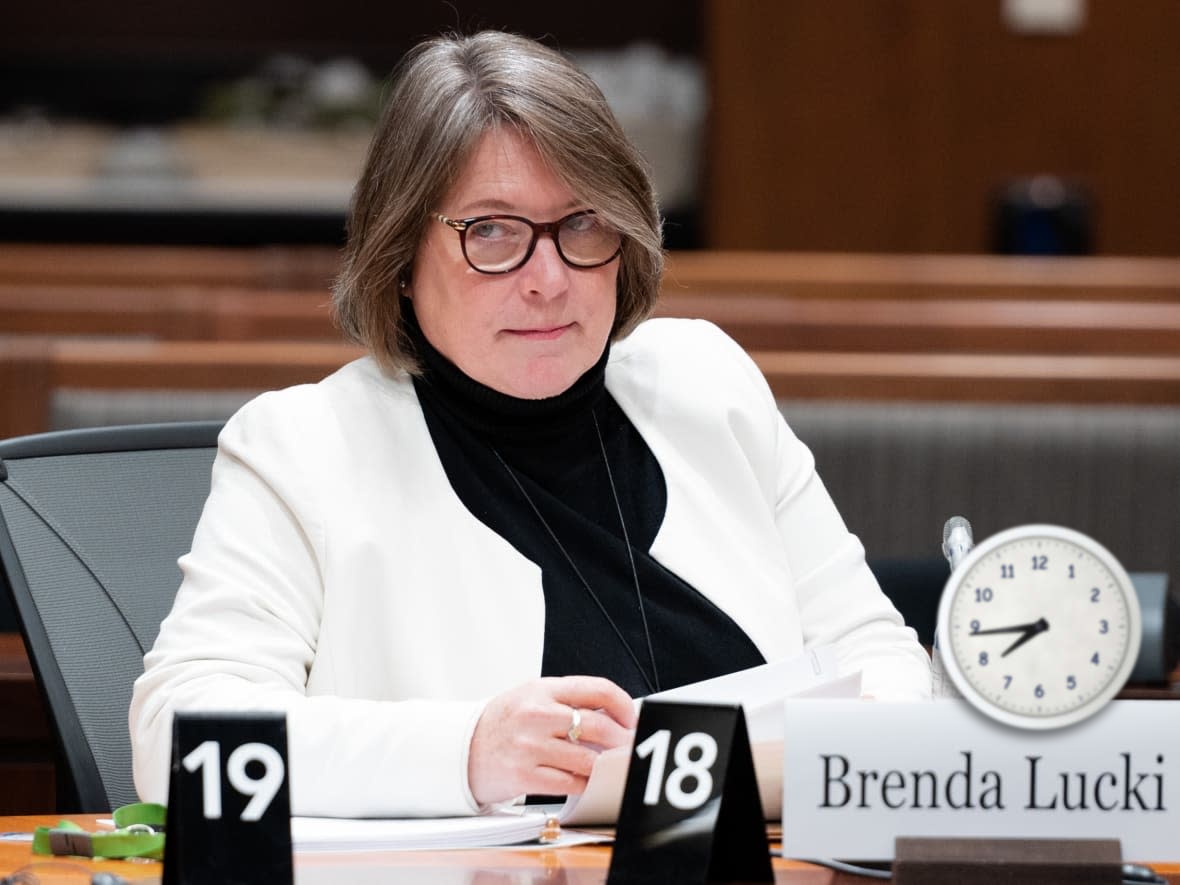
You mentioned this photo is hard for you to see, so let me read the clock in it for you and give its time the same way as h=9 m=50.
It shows h=7 m=44
